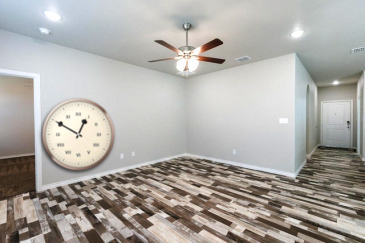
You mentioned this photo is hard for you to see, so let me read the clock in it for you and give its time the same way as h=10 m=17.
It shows h=12 m=50
